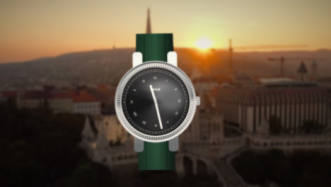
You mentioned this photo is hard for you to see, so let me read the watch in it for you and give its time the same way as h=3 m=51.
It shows h=11 m=28
